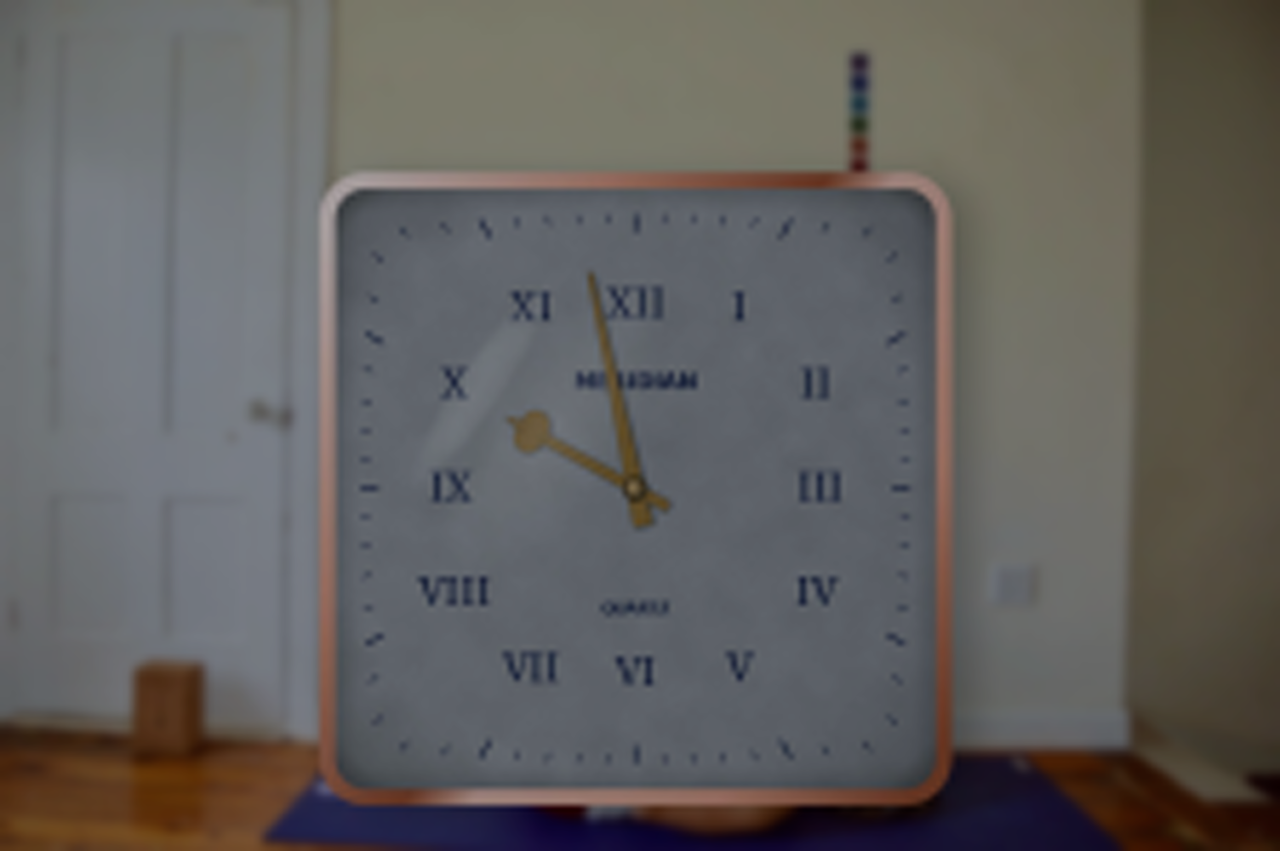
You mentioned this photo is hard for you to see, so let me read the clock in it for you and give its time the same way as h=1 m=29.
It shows h=9 m=58
